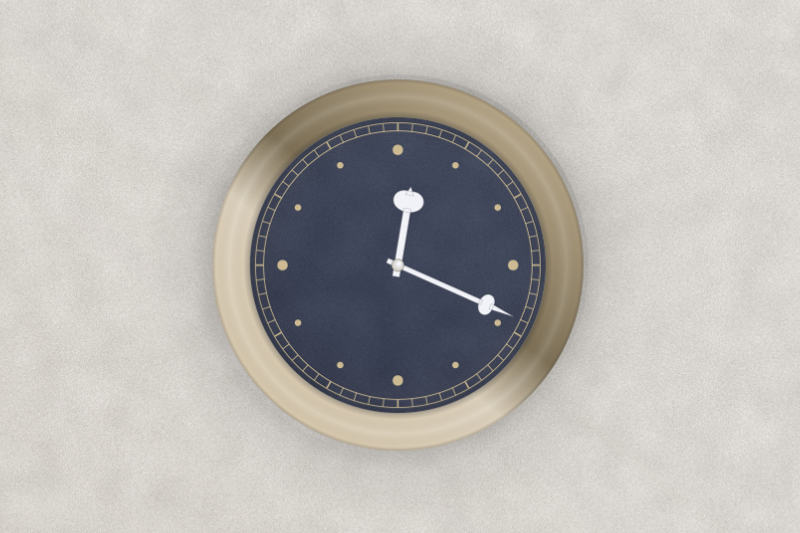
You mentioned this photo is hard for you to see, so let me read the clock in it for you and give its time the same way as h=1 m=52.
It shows h=12 m=19
